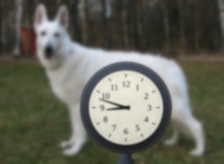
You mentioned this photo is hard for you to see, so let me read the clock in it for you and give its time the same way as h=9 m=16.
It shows h=8 m=48
